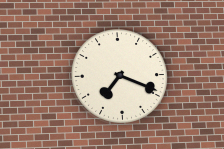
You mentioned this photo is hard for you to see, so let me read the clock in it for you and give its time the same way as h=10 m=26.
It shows h=7 m=19
